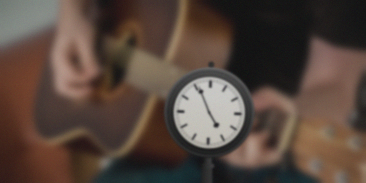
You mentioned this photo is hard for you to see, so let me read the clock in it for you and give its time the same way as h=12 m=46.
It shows h=4 m=56
